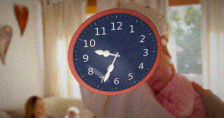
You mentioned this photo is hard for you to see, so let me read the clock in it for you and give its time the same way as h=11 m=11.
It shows h=9 m=34
